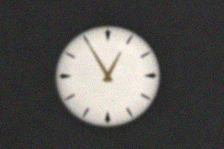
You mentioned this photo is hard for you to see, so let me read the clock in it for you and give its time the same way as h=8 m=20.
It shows h=12 m=55
